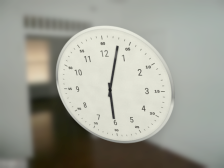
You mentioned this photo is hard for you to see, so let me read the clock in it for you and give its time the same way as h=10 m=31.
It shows h=6 m=3
